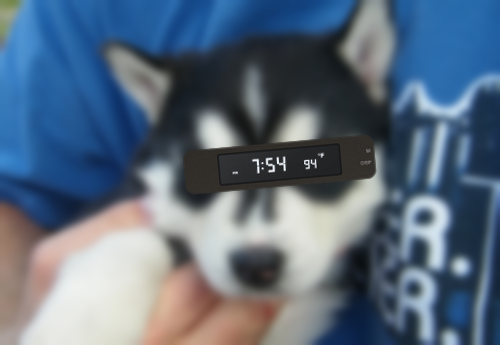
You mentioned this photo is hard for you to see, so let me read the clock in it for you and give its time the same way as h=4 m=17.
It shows h=7 m=54
